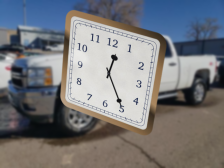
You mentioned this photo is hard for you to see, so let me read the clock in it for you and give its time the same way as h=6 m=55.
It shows h=12 m=25
